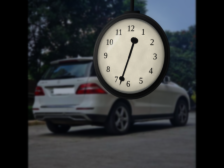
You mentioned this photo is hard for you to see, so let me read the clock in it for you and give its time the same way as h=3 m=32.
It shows h=12 m=33
